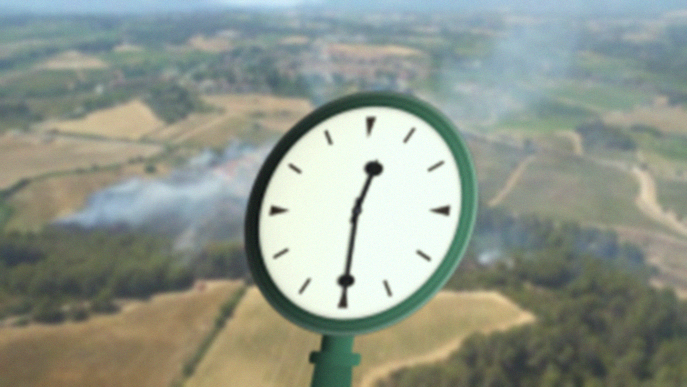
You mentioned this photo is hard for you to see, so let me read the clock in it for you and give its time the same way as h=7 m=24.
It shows h=12 m=30
